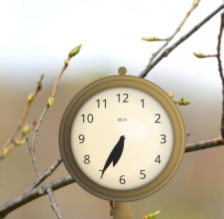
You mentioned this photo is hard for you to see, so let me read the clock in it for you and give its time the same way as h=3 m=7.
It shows h=6 m=35
